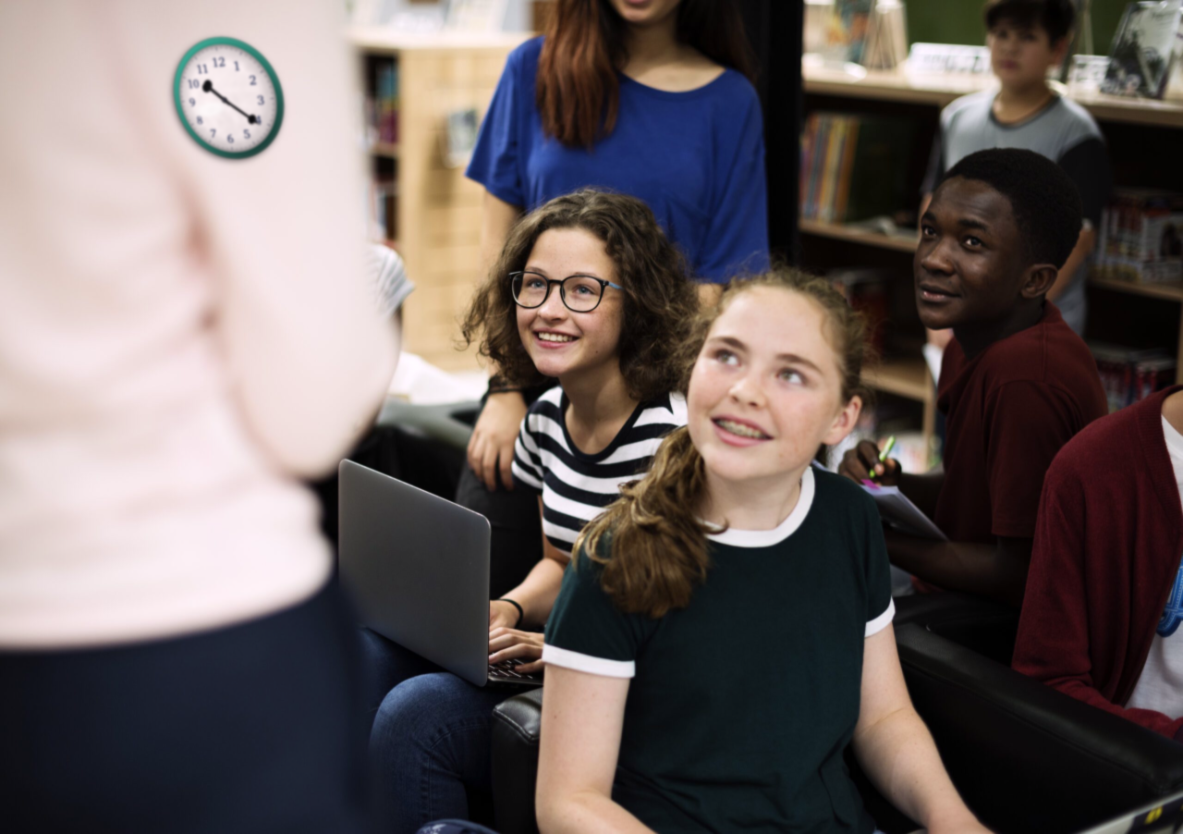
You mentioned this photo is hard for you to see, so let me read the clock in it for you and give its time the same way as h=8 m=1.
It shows h=10 m=21
